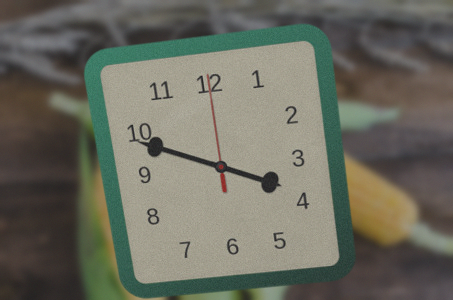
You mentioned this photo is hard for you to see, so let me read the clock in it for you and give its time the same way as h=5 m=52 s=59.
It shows h=3 m=49 s=0
